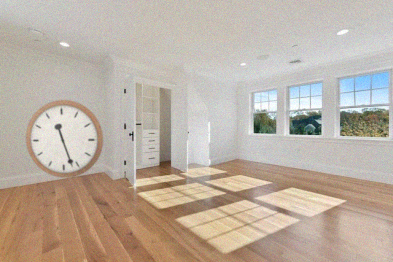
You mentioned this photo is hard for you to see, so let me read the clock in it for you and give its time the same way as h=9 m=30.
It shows h=11 m=27
